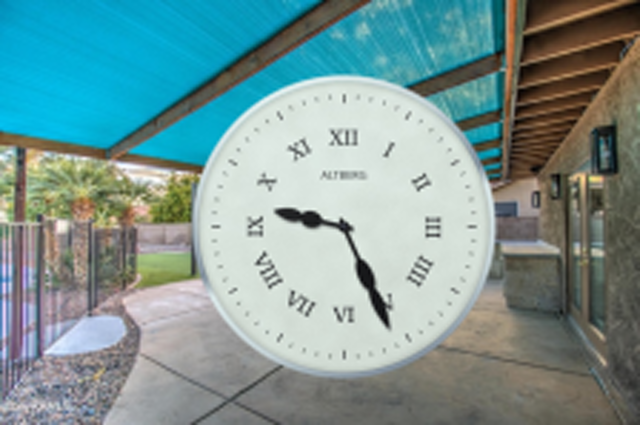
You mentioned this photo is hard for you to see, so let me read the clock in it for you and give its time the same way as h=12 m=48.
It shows h=9 m=26
